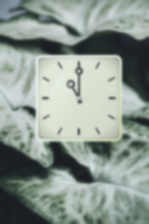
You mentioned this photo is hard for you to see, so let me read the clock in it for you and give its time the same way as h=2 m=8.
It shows h=11 m=0
